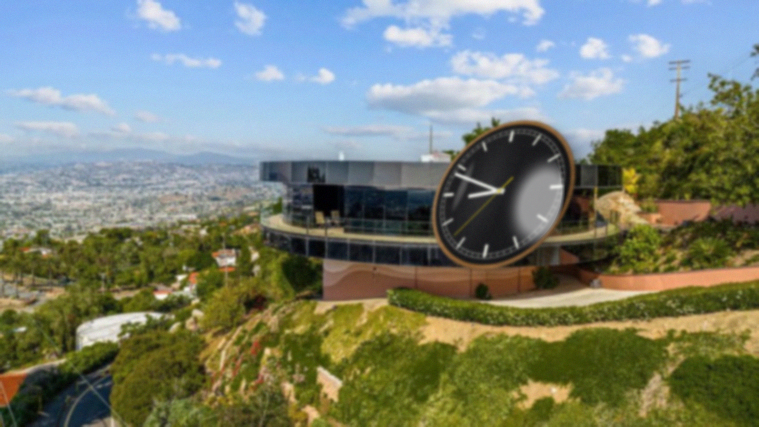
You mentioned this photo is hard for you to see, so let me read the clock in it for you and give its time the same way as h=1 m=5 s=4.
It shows h=8 m=48 s=37
